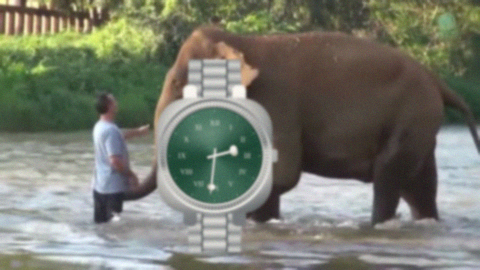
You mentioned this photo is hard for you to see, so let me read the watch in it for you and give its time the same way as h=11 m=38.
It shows h=2 m=31
